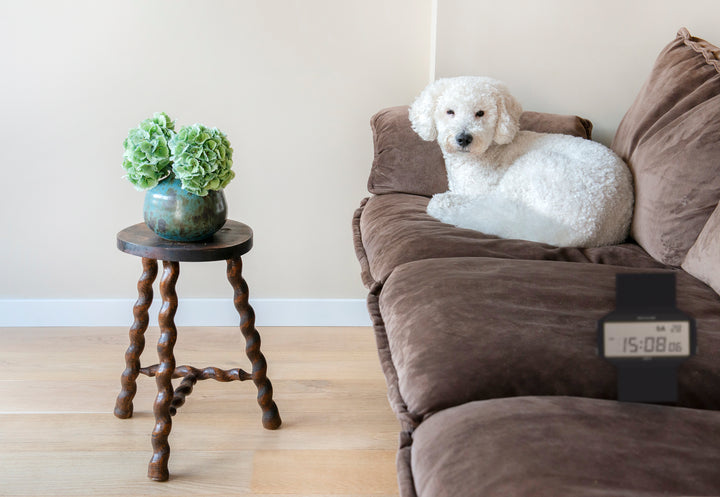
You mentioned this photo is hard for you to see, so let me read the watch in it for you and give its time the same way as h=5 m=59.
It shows h=15 m=8
